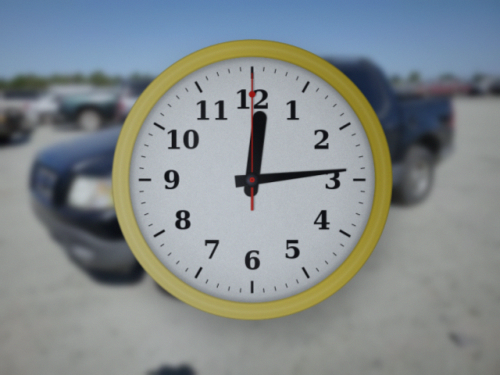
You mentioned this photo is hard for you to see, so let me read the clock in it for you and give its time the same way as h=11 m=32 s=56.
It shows h=12 m=14 s=0
